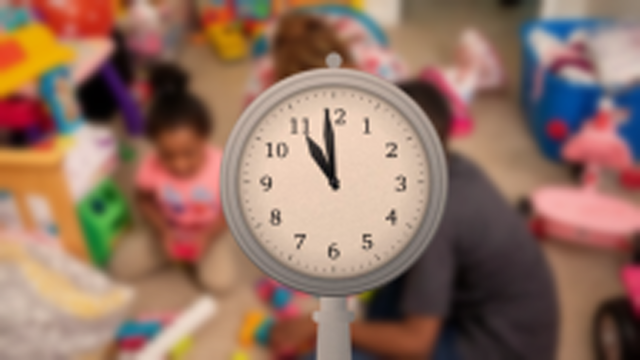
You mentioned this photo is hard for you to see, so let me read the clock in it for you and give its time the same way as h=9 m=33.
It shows h=10 m=59
